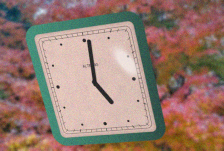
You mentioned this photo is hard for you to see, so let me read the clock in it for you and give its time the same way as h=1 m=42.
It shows h=5 m=1
